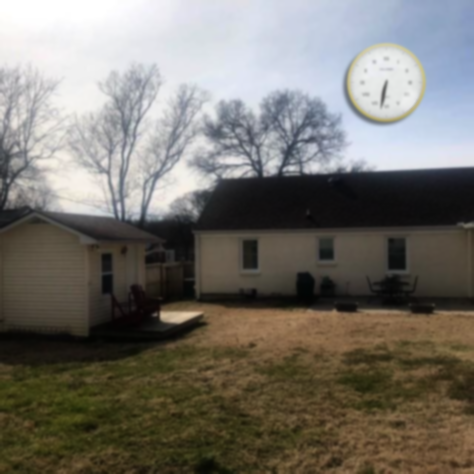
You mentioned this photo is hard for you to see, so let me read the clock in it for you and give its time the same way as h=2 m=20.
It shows h=6 m=32
